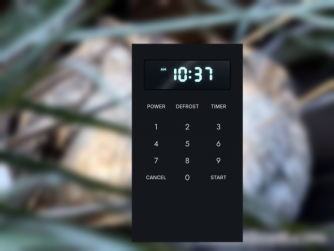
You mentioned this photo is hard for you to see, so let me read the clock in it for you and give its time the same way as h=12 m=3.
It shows h=10 m=37
